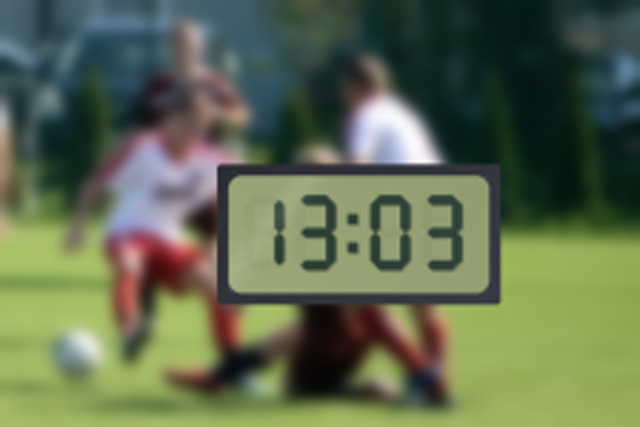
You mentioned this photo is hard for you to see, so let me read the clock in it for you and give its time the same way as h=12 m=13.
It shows h=13 m=3
